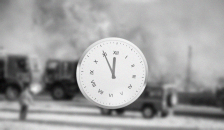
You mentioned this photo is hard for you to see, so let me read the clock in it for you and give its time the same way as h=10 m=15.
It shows h=11 m=55
